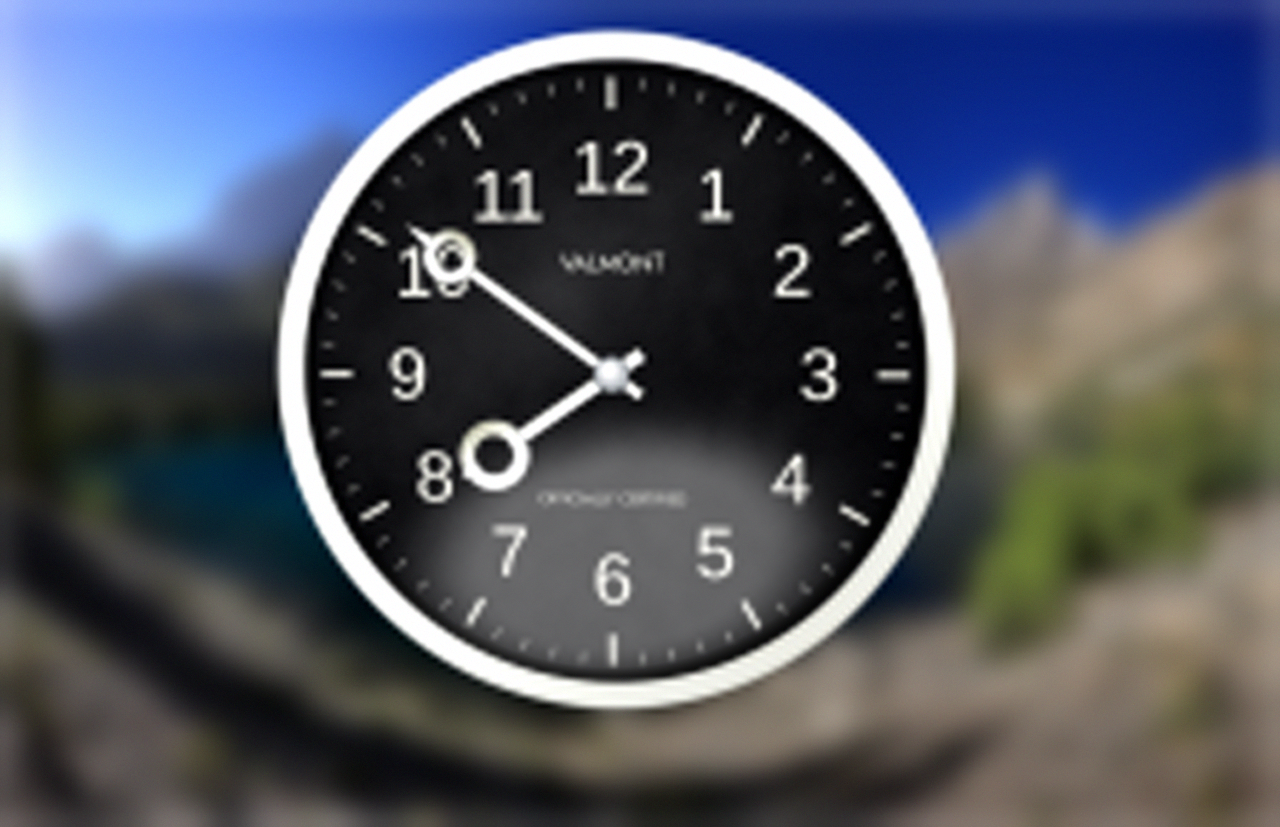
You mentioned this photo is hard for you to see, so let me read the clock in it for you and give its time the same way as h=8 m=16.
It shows h=7 m=51
